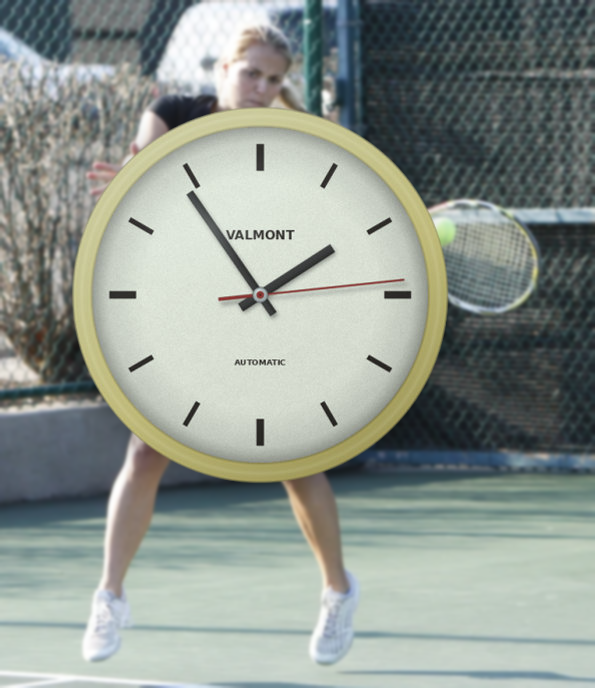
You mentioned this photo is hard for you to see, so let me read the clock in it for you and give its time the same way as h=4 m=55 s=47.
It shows h=1 m=54 s=14
